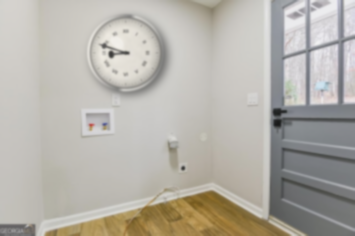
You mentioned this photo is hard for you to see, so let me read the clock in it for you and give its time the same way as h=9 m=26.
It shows h=8 m=48
